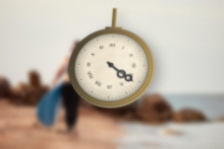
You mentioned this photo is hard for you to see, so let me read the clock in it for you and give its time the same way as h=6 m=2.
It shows h=4 m=21
